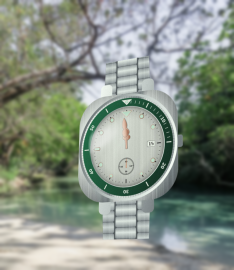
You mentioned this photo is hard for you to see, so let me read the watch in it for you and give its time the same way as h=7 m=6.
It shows h=11 m=59
